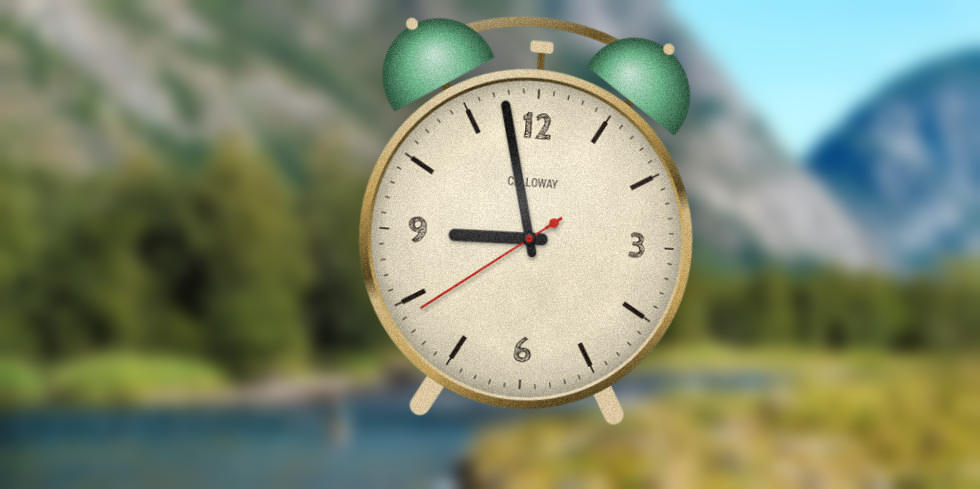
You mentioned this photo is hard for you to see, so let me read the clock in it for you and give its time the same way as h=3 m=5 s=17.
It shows h=8 m=57 s=39
